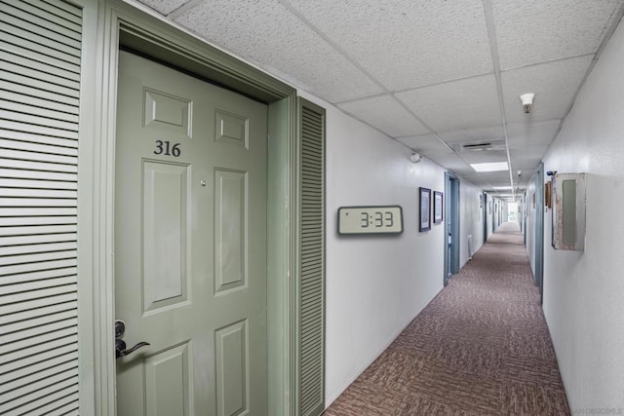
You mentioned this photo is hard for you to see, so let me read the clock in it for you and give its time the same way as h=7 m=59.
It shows h=3 m=33
